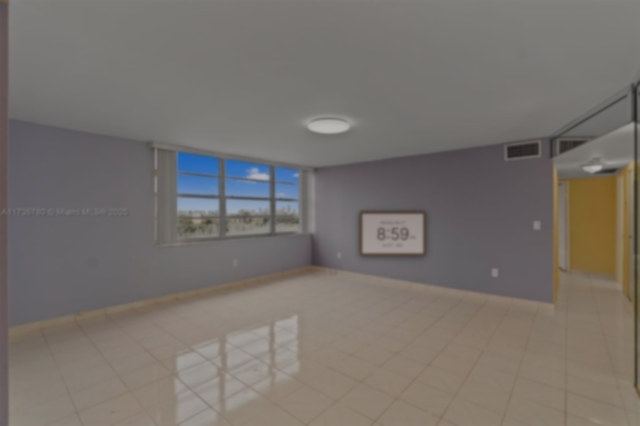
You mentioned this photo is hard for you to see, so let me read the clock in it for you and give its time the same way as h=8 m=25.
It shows h=8 m=59
